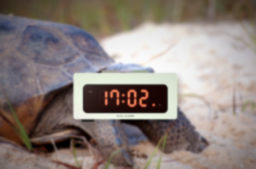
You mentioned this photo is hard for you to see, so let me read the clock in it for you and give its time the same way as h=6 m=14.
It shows h=17 m=2
